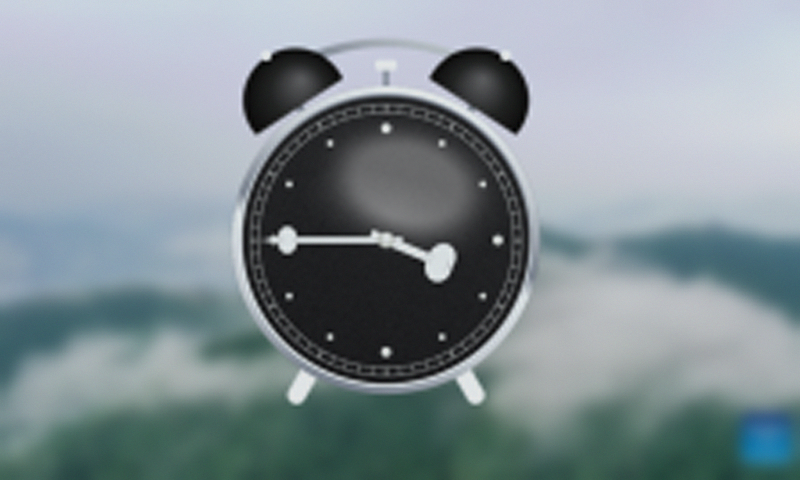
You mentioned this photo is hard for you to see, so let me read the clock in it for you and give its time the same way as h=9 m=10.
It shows h=3 m=45
